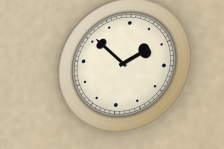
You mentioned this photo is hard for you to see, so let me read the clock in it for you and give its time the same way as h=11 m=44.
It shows h=1 m=51
